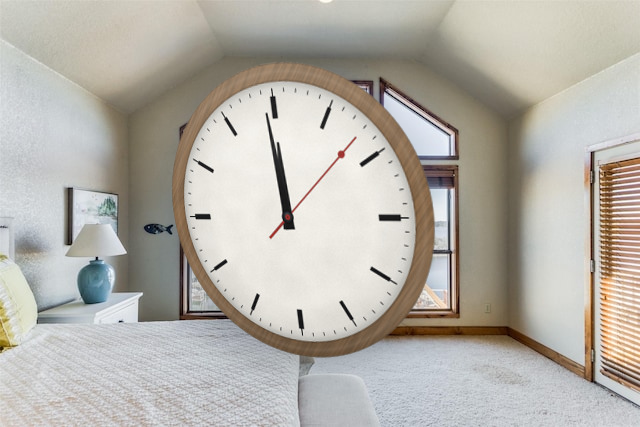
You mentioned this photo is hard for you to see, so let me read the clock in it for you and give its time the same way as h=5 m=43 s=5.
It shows h=11 m=59 s=8
